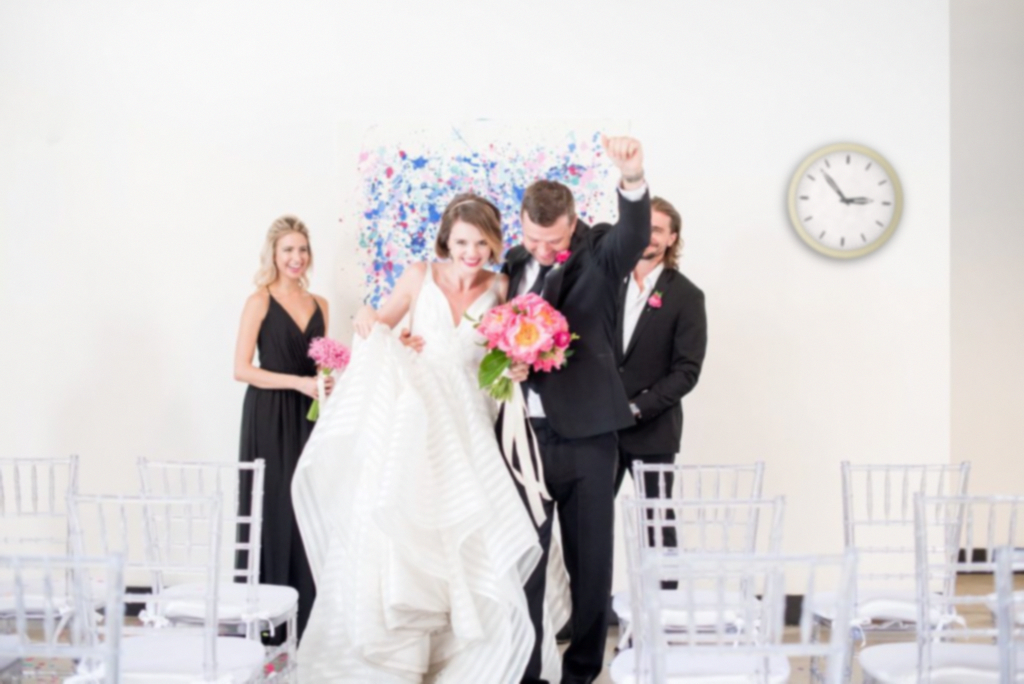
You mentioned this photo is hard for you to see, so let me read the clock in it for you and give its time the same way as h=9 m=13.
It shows h=2 m=53
